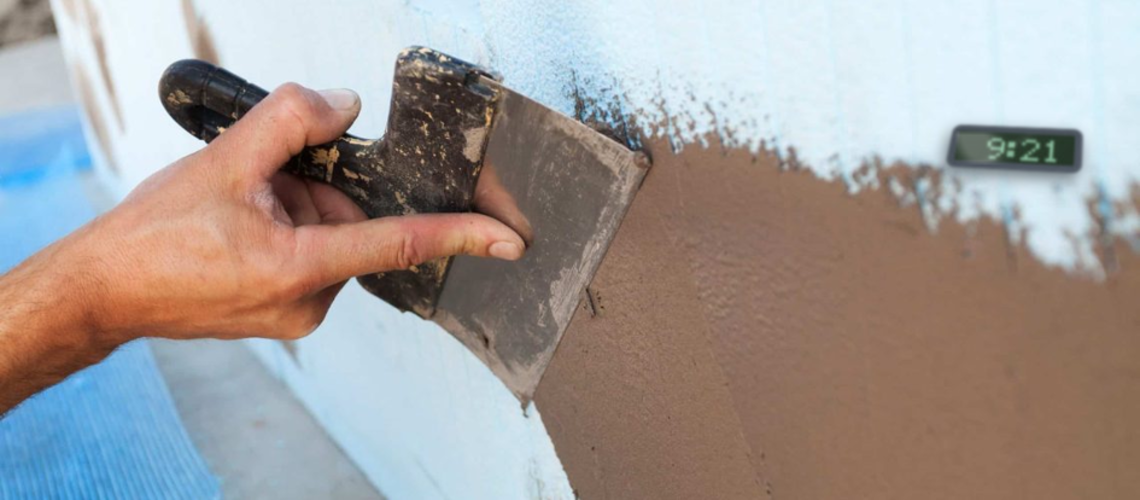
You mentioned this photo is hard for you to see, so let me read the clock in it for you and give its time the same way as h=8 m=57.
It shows h=9 m=21
